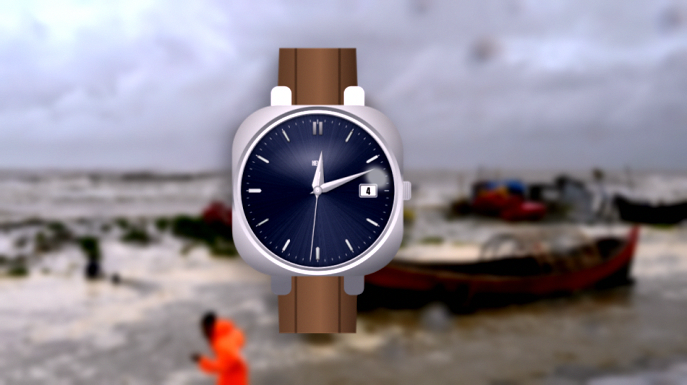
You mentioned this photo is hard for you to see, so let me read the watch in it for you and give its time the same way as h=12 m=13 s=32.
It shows h=12 m=11 s=31
